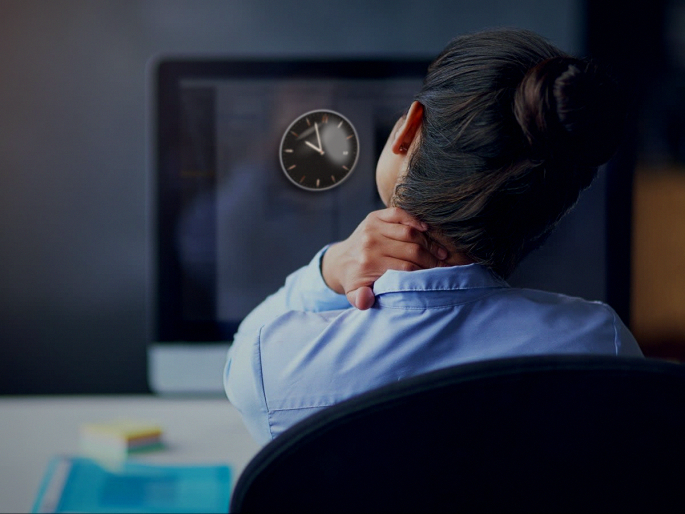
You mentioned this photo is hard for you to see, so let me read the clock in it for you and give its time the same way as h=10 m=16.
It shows h=9 m=57
